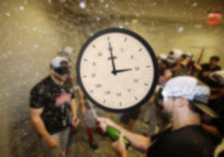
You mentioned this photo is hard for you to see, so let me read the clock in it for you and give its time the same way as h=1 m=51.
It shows h=3 m=0
